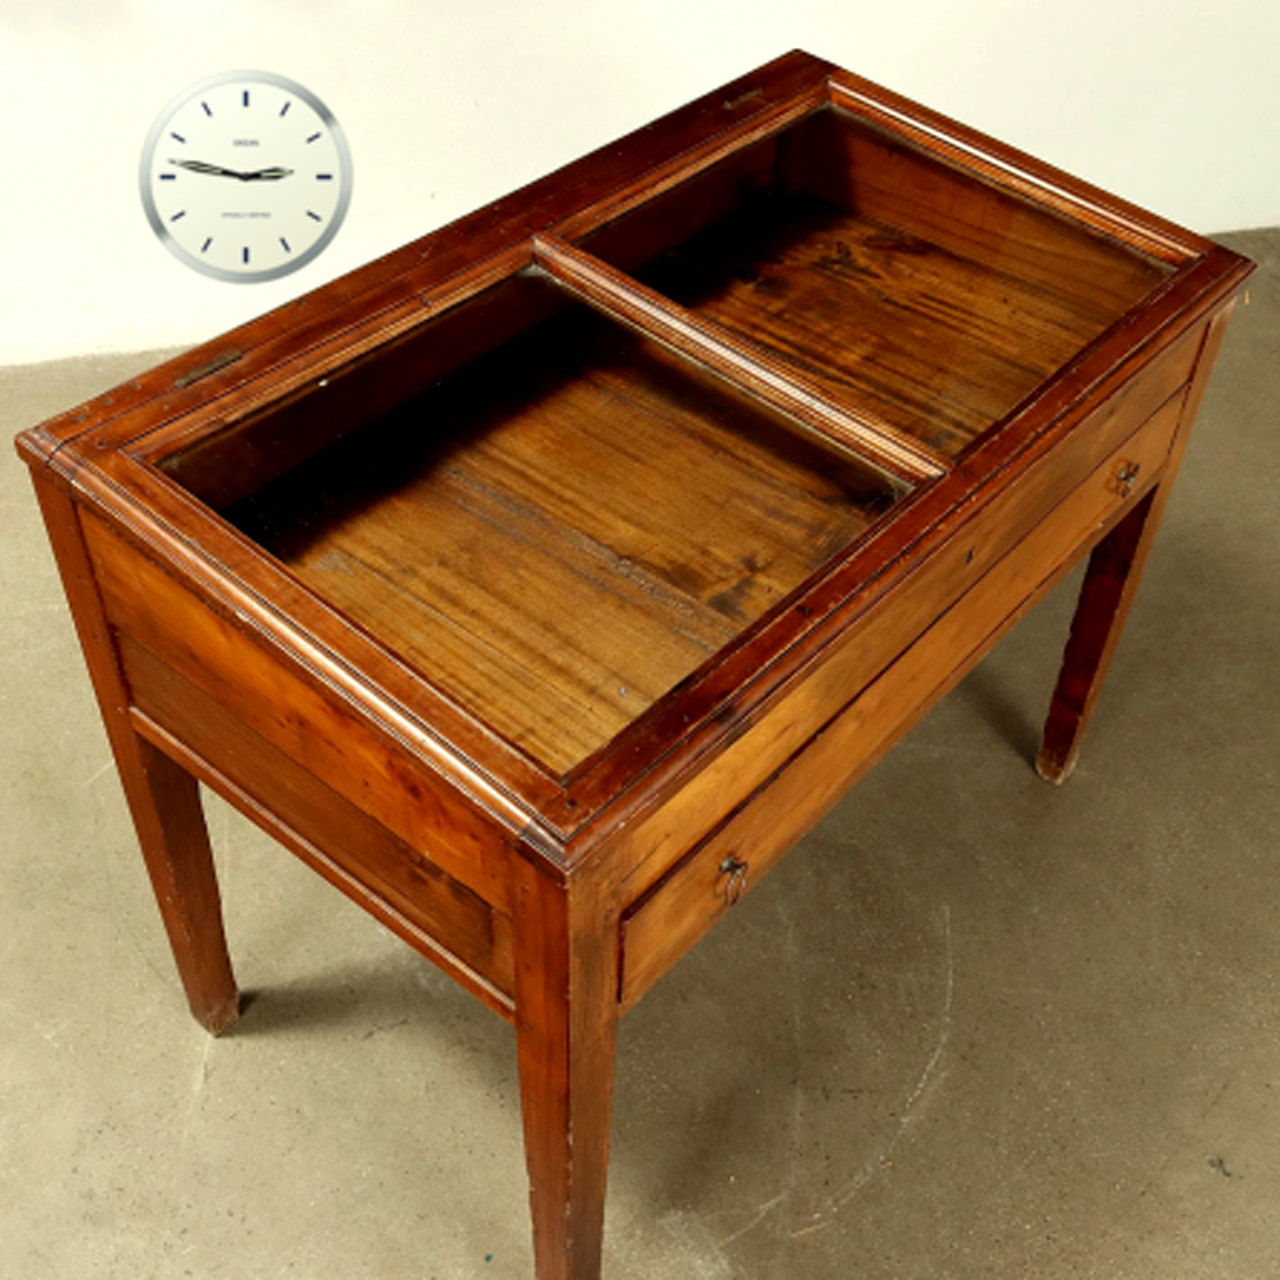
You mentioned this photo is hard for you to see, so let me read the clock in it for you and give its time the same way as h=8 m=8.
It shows h=2 m=47
